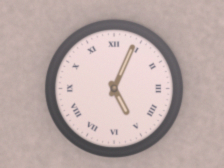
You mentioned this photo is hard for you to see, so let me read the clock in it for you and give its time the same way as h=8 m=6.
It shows h=5 m=4
